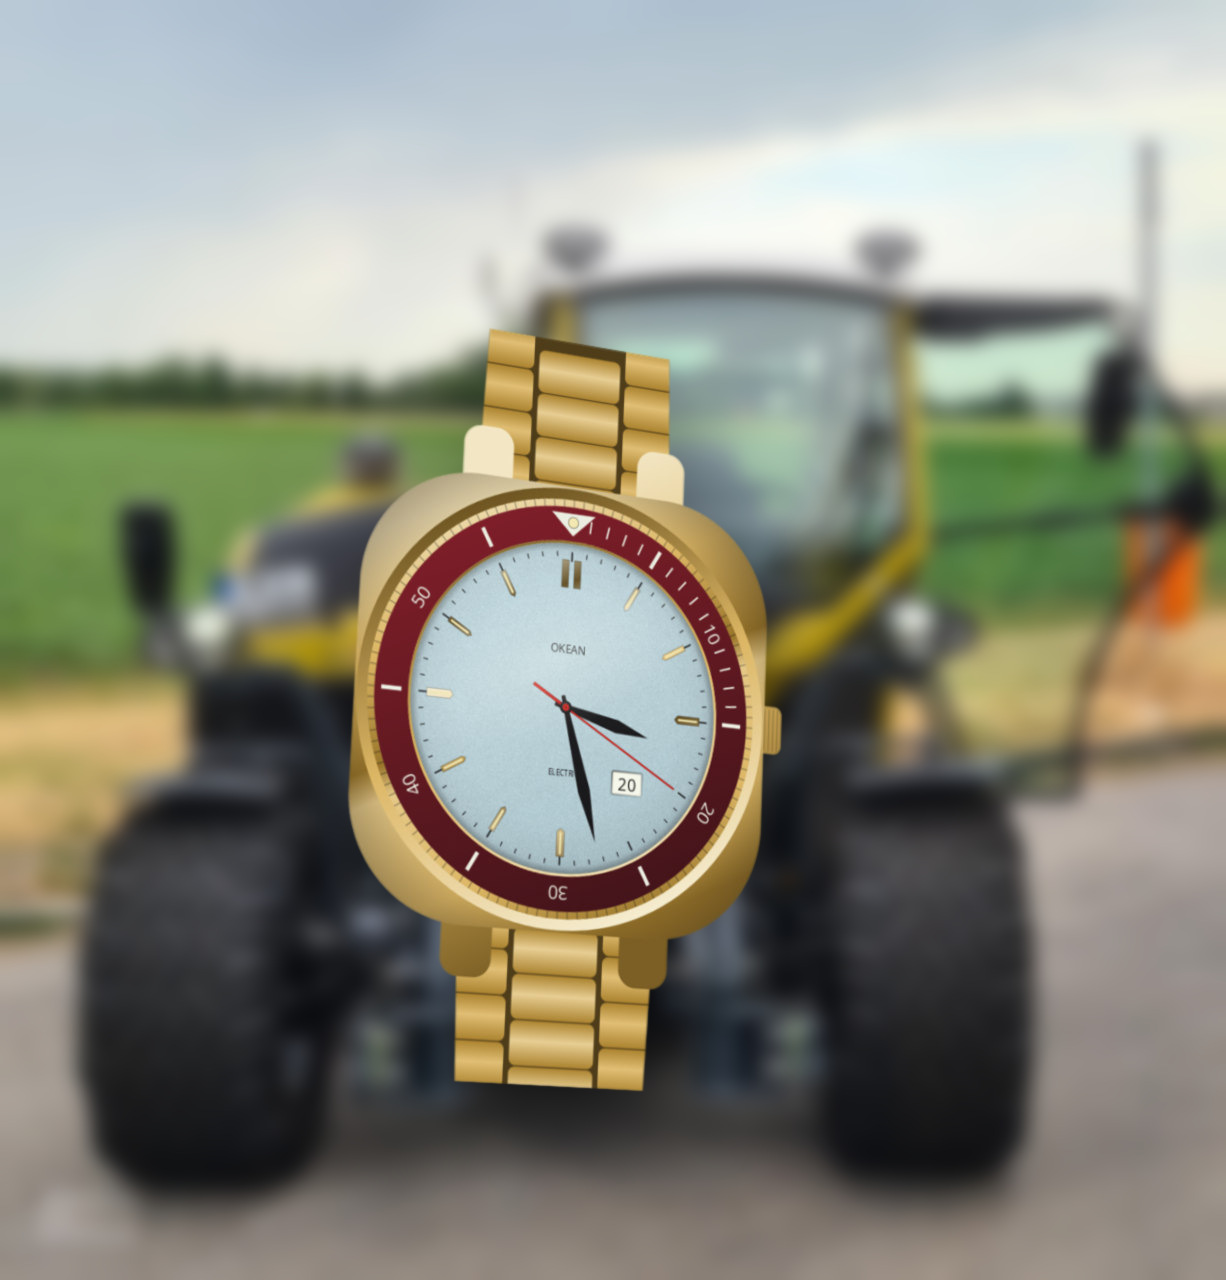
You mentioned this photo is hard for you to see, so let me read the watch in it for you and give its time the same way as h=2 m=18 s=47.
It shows h=3 m=27 s=20
